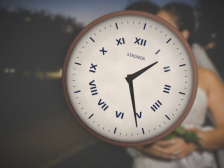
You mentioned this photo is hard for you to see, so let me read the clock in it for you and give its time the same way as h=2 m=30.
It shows h=1 m=26
